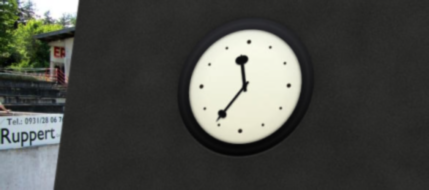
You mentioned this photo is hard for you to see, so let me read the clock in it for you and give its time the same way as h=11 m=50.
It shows h=11 m=36
